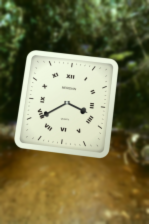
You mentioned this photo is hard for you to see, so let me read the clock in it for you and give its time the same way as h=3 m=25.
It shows h=3 m=39
